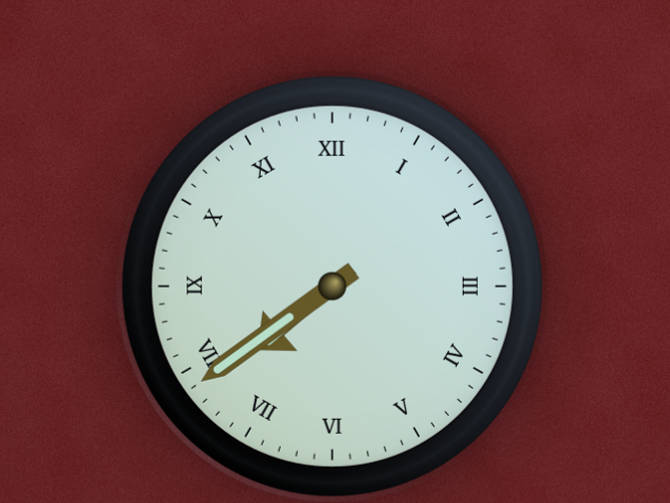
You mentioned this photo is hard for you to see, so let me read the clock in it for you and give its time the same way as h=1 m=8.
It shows h=7 m=39
